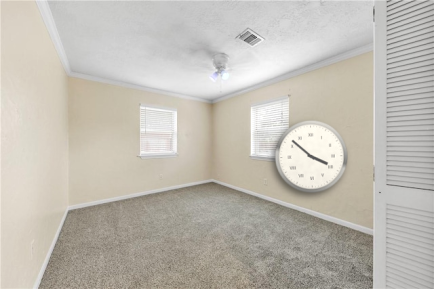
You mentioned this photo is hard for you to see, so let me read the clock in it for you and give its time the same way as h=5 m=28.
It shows h=3 m=52
